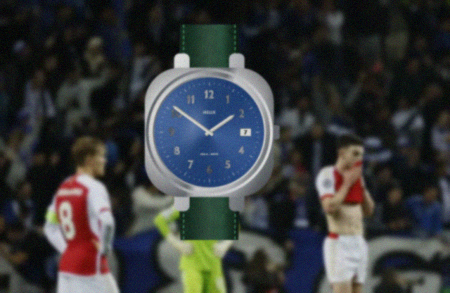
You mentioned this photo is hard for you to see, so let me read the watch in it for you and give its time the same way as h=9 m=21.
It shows h=1 m=51
